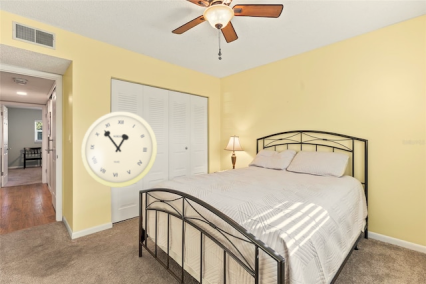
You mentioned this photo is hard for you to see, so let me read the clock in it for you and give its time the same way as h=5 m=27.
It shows h=12 m=53
